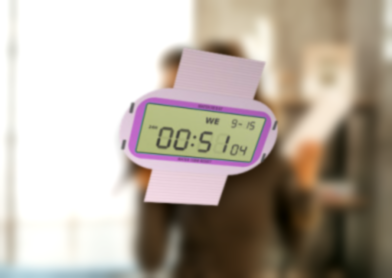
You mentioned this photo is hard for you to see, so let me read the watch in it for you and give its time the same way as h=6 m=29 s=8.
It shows h=0 m=51 s=4
